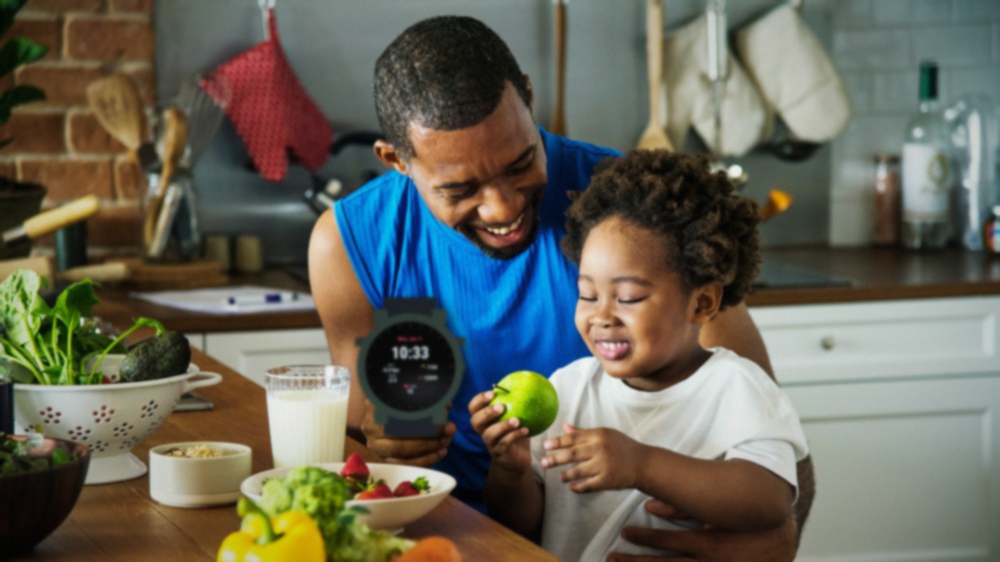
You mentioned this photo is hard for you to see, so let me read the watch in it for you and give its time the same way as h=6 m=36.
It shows h=10 m=33
